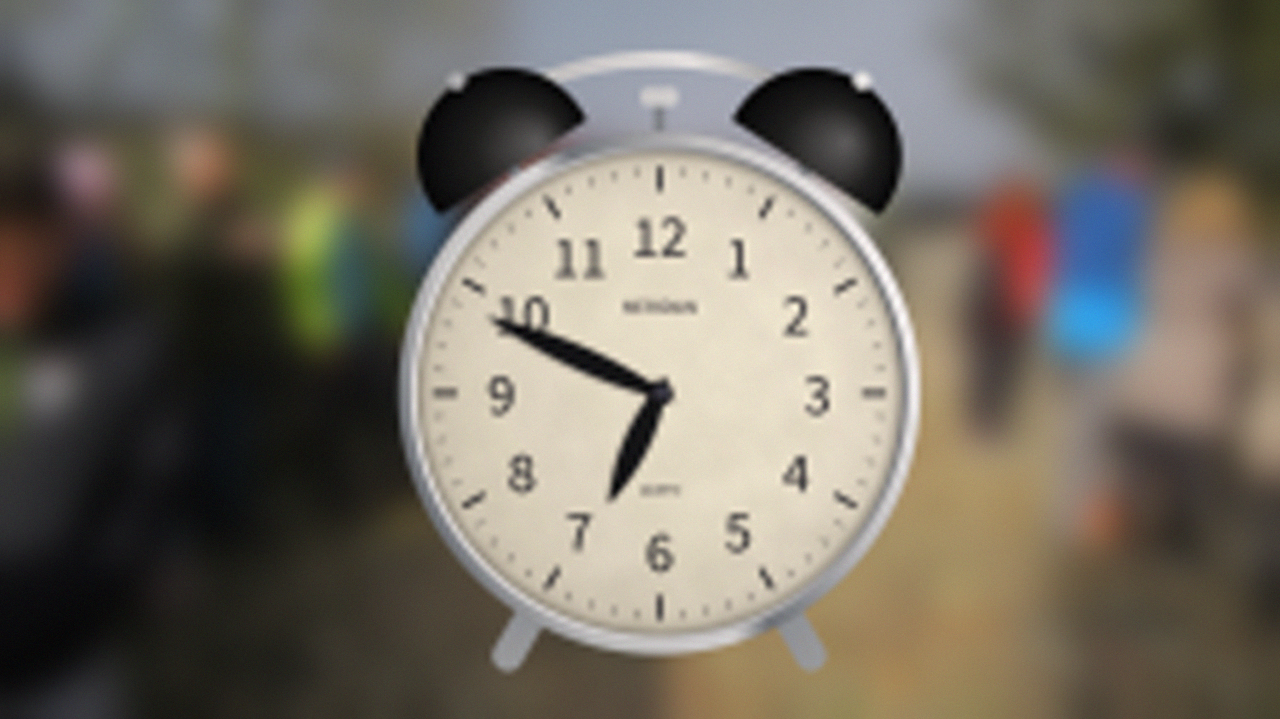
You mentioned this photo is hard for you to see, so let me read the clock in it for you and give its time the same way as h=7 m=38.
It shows h=6 m=49
